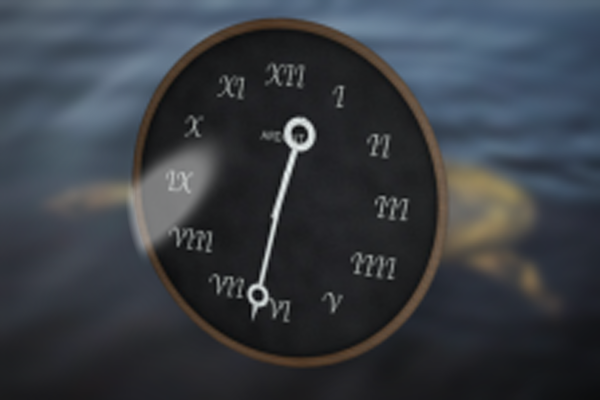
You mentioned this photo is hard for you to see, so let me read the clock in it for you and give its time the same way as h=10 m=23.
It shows h=12 m=32
